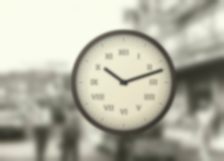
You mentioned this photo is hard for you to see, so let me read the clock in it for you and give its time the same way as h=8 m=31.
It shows h=10 m=12
